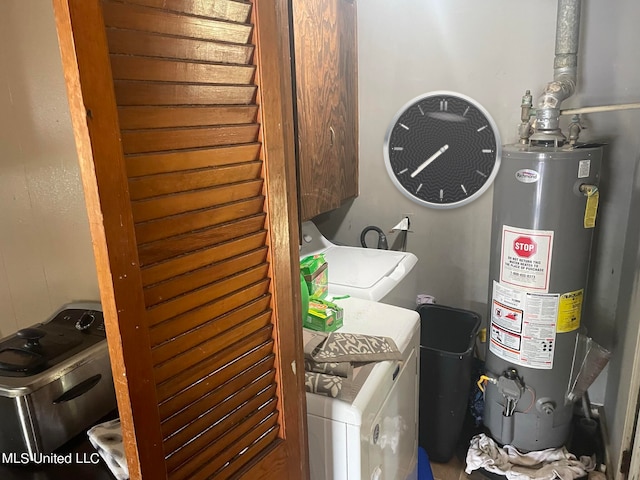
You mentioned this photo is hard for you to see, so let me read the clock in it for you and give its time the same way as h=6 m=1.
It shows h=7 m=38
